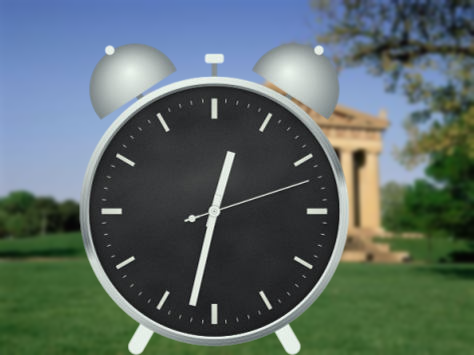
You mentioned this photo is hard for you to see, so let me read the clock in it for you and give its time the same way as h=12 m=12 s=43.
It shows h=12 m=32 s=12
